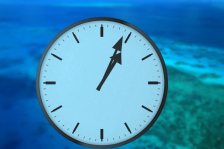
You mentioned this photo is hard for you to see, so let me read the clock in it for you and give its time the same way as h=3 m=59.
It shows h=1 m=4
